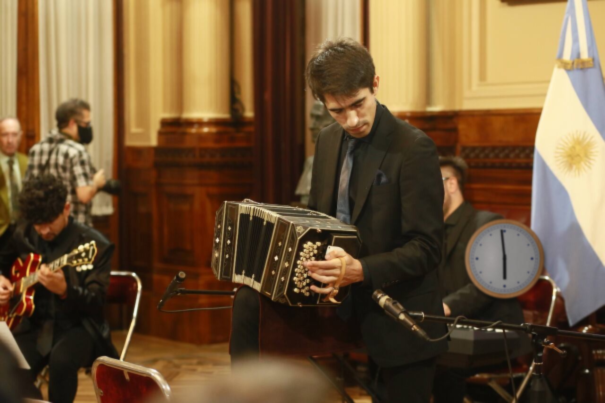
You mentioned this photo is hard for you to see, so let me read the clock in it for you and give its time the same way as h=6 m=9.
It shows h=5 m=59
